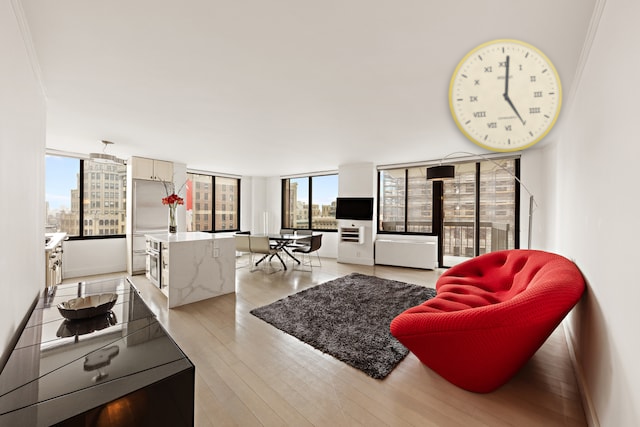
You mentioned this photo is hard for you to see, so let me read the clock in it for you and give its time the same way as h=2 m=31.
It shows h=5 m=1
